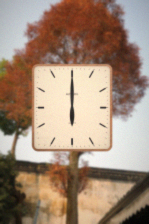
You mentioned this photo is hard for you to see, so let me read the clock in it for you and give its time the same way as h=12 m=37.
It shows h=6 m=0
